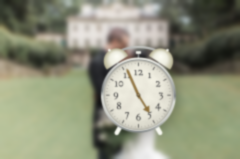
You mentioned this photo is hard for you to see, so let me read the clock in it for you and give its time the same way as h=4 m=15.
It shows h=4 m=56
